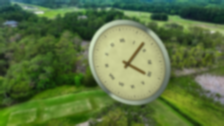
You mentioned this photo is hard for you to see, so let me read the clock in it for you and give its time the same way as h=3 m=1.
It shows h=4 m=8
